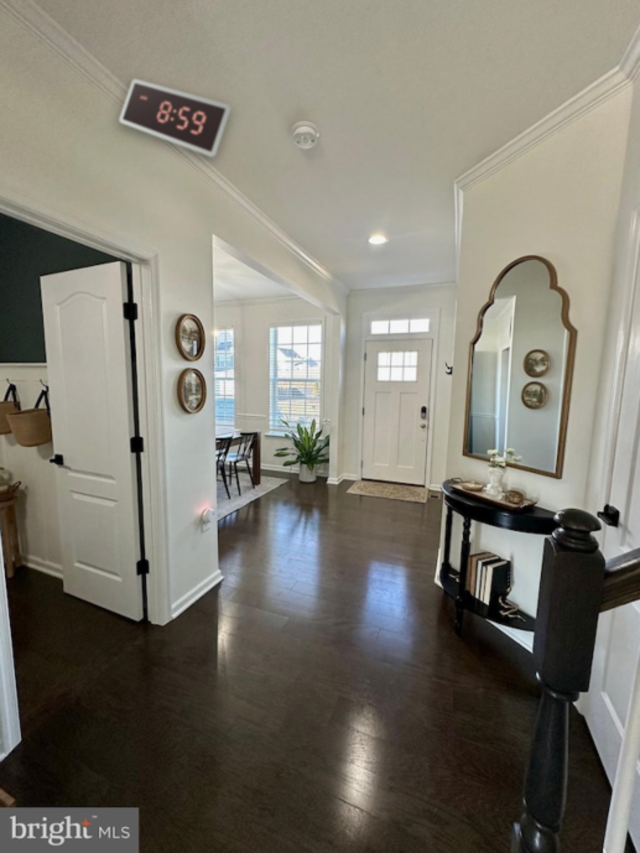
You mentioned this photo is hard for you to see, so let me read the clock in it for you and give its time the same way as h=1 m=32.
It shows h=8 m=59
